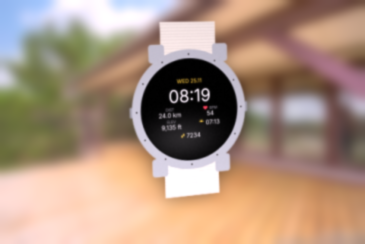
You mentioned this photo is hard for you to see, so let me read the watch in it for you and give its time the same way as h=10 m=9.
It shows h=8 m=19
